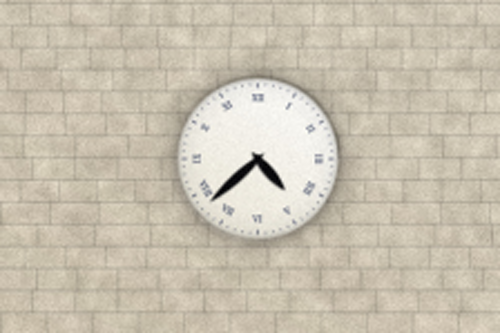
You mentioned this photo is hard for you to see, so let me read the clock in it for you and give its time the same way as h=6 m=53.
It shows h=4 m=38
